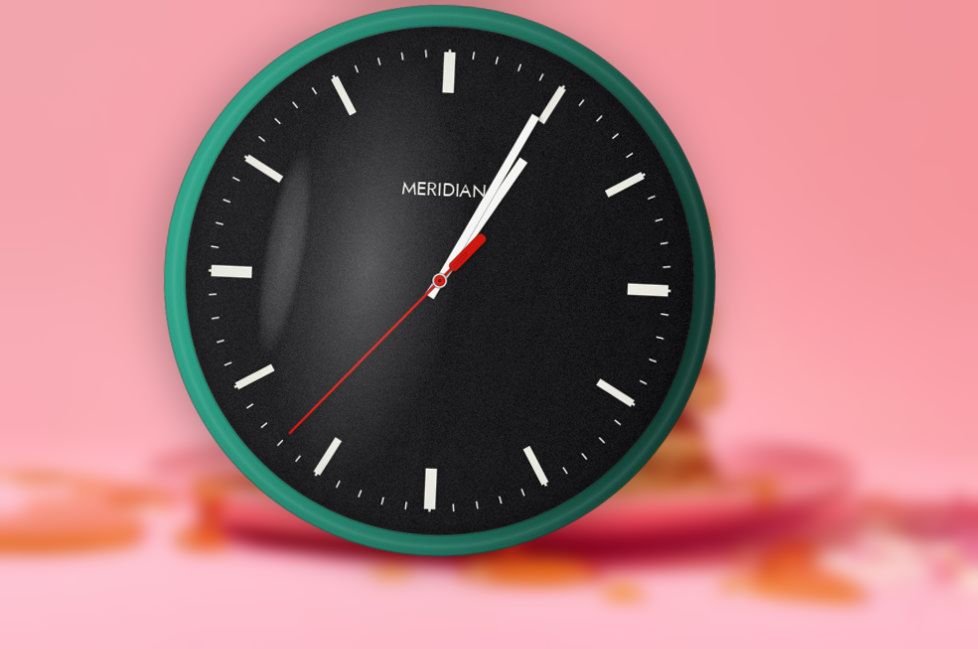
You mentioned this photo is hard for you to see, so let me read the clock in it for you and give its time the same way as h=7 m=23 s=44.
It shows h=1 m=4 s=37
